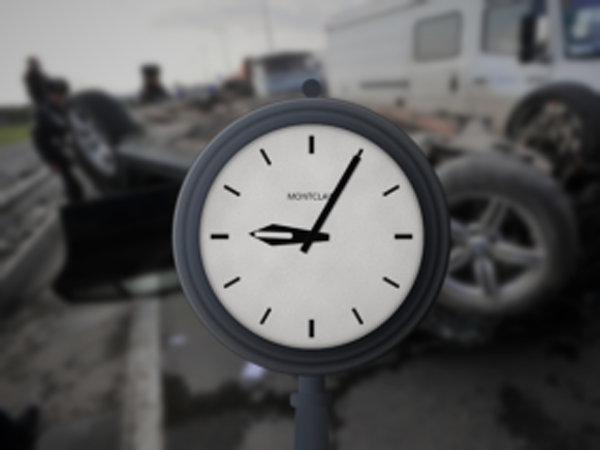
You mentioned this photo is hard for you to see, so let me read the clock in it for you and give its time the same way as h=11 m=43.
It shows h=9 m=5
